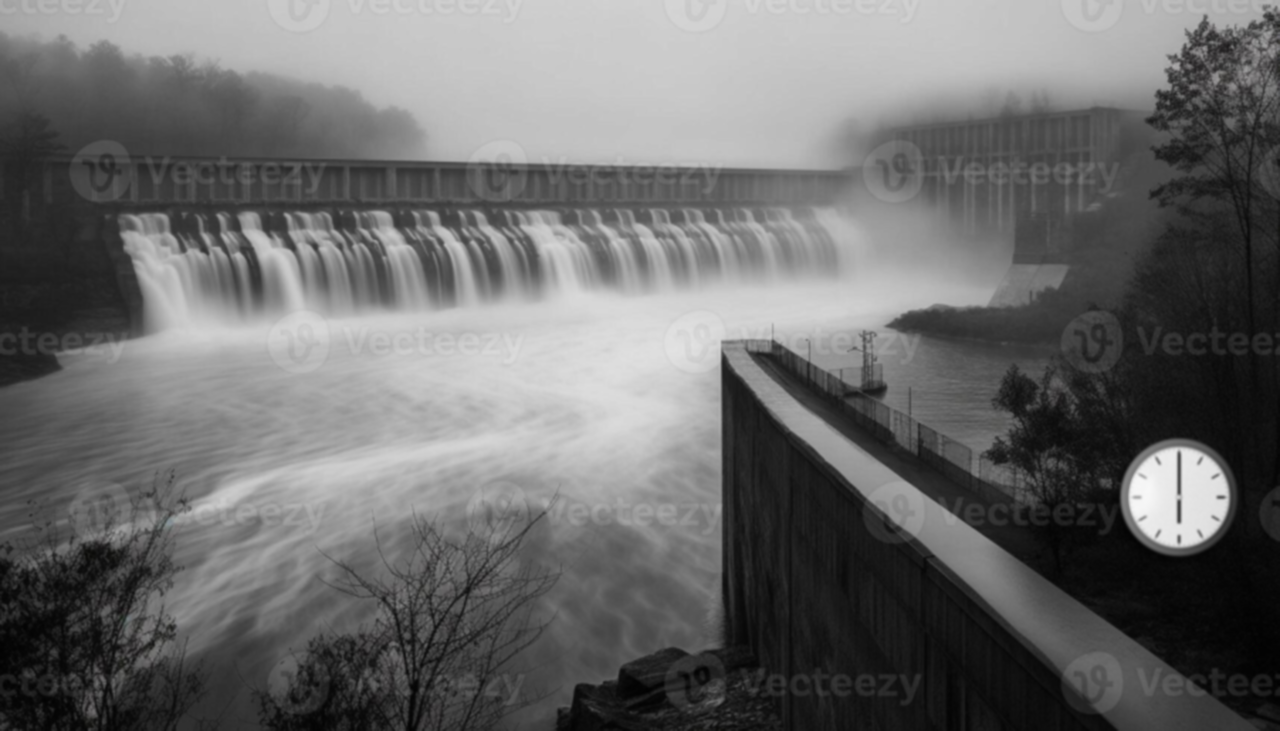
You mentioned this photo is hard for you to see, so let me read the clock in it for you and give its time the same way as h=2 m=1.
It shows h=6 m=0
